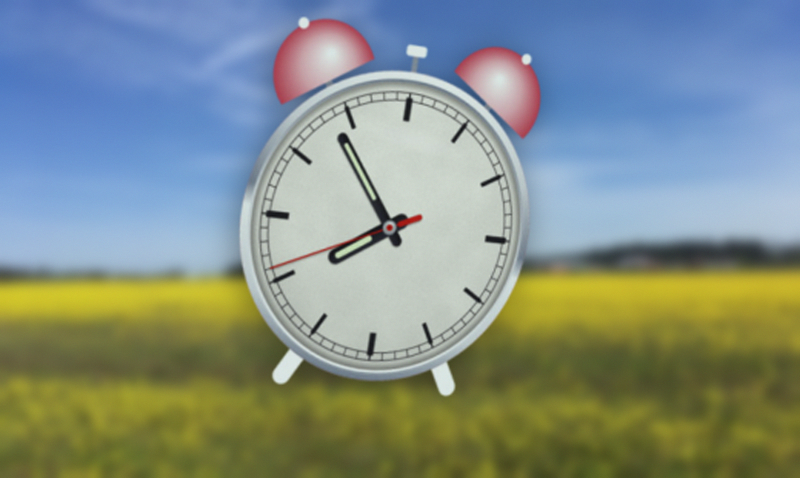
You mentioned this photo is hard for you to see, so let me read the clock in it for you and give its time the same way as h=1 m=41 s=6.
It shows h=7 m=53 s=41
